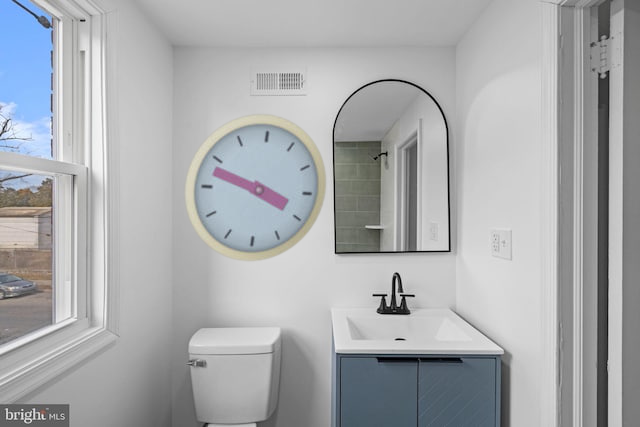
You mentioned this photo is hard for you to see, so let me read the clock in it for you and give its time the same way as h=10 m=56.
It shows h=3 m=48
